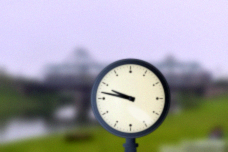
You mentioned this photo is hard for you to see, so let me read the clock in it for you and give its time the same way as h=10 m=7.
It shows h=9 m=47
